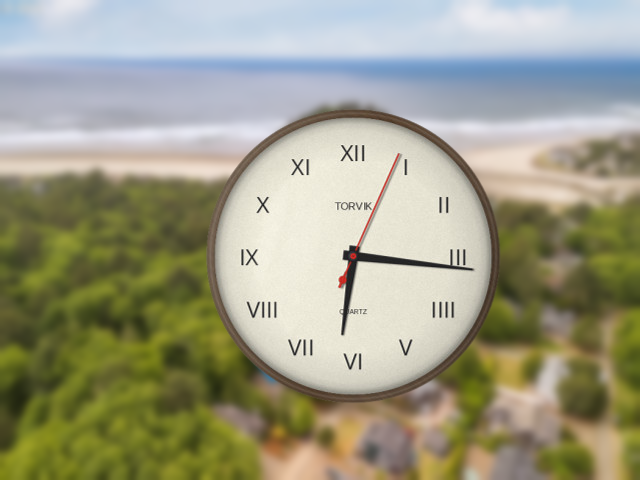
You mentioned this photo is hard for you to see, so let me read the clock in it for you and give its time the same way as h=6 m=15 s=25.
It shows h=6 m=16 s=4
